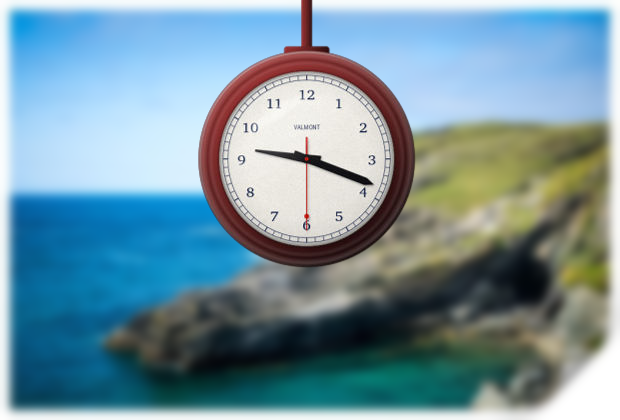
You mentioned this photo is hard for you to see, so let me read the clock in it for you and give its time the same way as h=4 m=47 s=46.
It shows h=9 m=18 s=30
